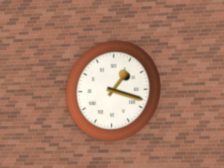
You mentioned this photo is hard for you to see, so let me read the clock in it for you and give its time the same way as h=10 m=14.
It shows h=1 m=18
